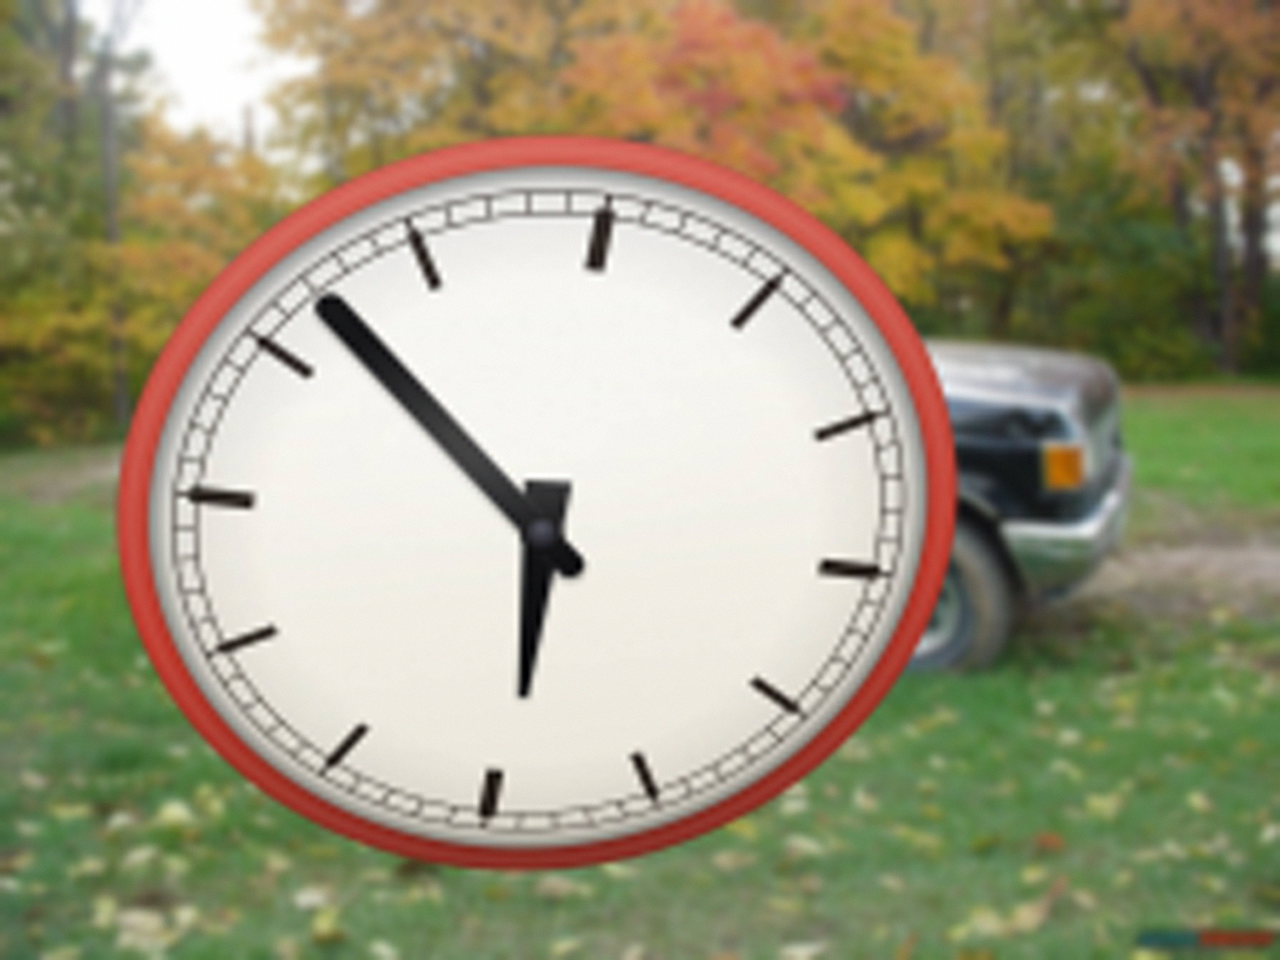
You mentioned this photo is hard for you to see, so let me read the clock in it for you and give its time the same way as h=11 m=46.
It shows h=5 m=52
